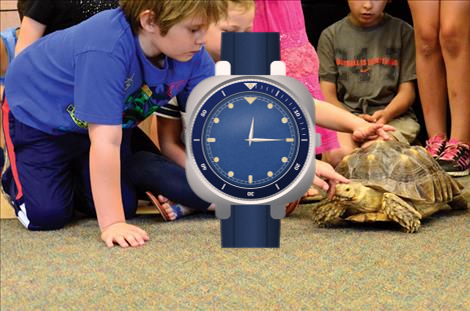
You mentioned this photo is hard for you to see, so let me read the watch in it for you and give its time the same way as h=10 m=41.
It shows h=12 m=15
